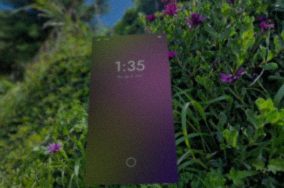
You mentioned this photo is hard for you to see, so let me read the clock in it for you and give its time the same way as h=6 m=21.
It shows h=1 m=35
